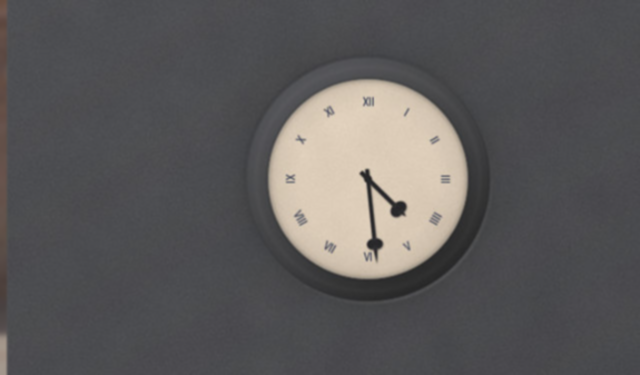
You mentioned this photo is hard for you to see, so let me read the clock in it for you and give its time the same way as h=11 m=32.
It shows h=4 m=29
